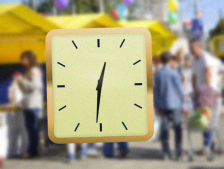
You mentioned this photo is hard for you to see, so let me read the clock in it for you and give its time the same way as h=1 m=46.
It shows h=12 m=31
